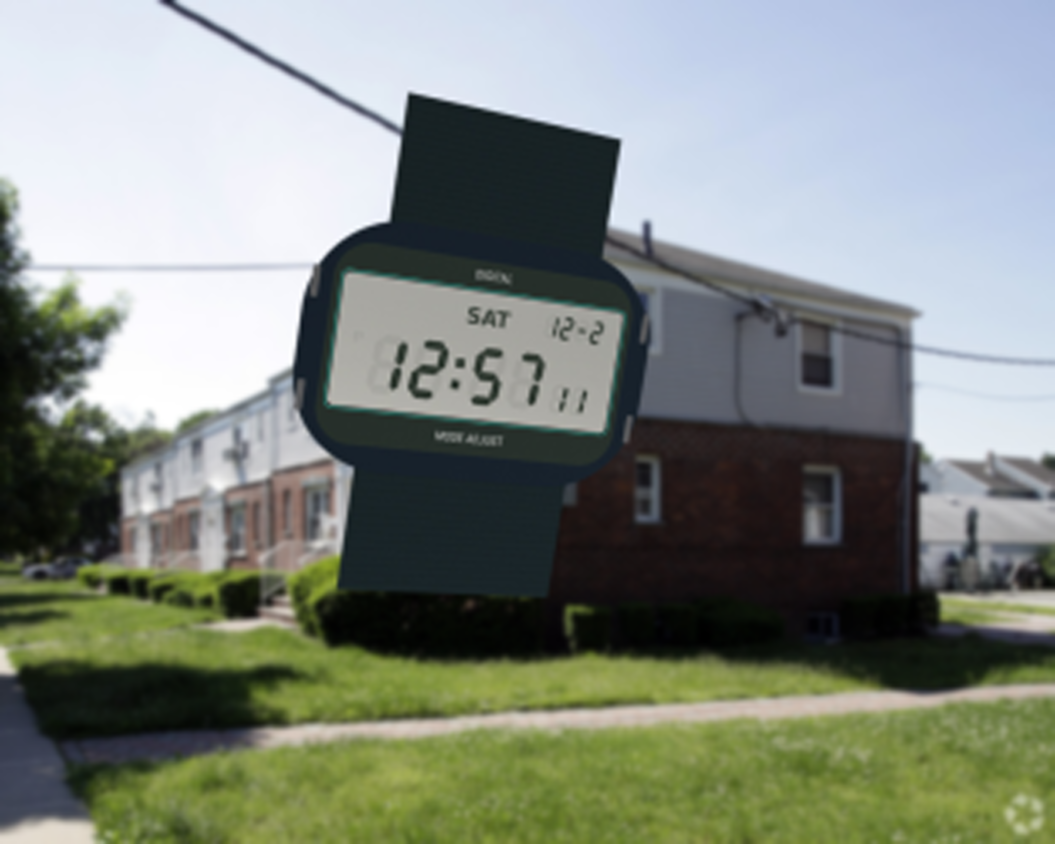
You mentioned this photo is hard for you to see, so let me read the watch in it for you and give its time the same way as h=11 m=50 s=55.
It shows h=12 m=57 s=11
